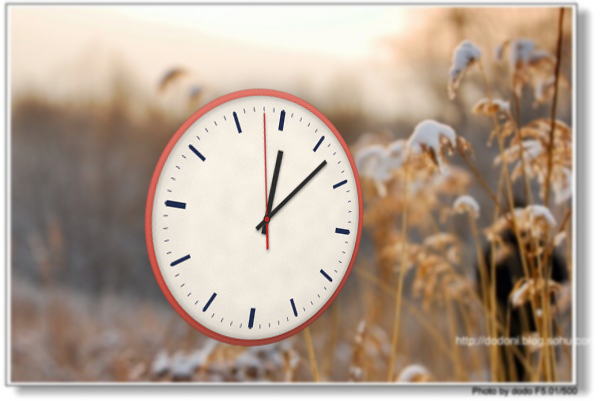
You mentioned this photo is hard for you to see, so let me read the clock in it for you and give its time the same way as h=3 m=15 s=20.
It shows h=12 m=6 s=58
